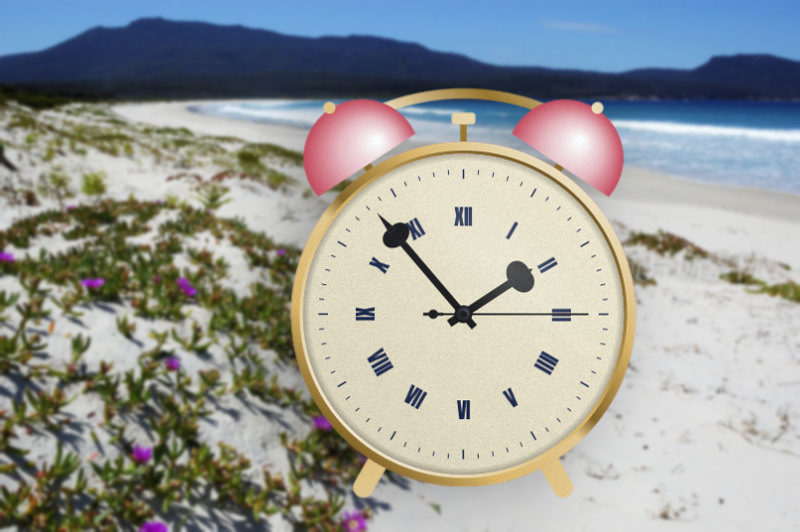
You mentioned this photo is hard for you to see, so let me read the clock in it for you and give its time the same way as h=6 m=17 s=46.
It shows h=1 m=53 s=15
